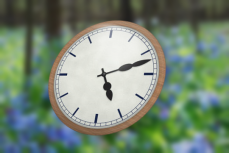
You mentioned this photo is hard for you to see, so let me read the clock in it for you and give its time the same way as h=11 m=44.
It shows h=5 m=12
